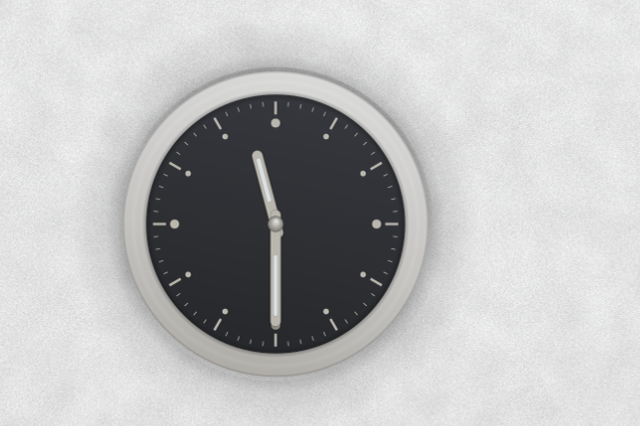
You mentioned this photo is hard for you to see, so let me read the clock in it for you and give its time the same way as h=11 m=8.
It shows h=11 m=30
